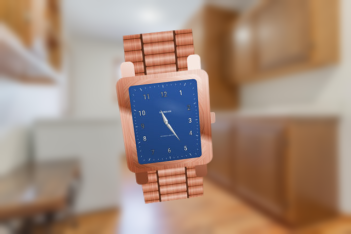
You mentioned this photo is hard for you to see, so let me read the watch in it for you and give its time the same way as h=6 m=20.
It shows h=11 m=25
